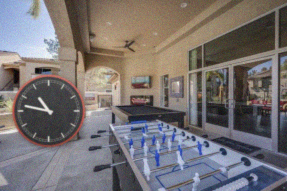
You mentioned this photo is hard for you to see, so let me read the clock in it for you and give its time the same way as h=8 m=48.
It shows h=10 m=47
